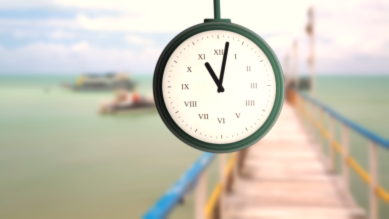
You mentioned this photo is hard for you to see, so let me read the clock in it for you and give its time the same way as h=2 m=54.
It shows h=11 m=2
